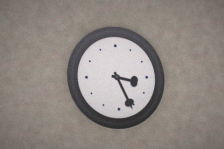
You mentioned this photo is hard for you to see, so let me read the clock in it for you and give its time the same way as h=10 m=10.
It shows h=3 m=26
